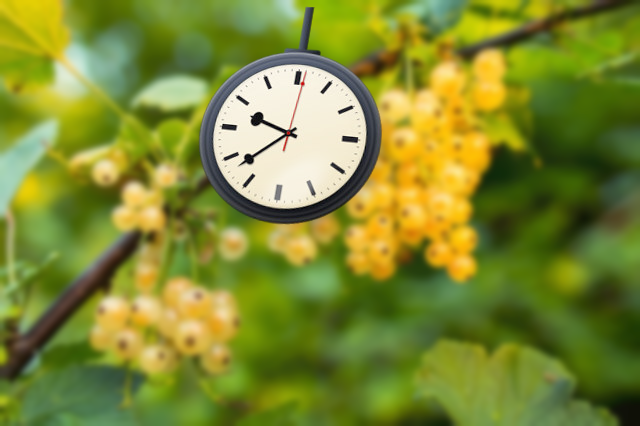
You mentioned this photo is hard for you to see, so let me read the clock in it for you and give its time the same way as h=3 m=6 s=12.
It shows h=9 m=38 s=1
